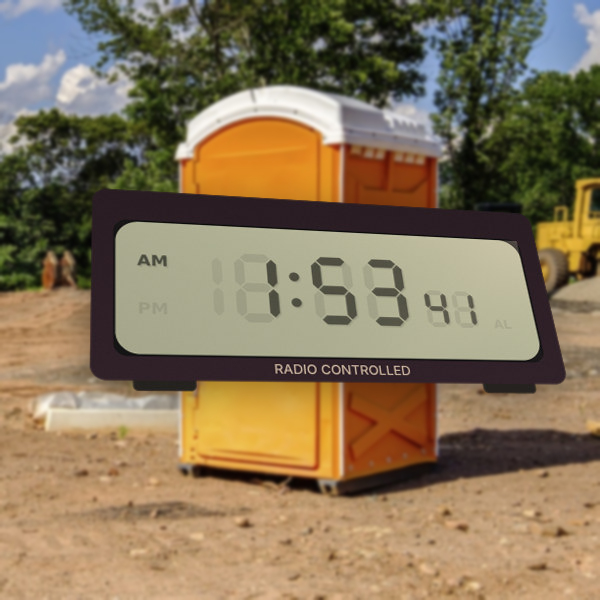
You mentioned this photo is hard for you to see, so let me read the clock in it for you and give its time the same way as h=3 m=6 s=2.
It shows h=1 m=53 s=41
